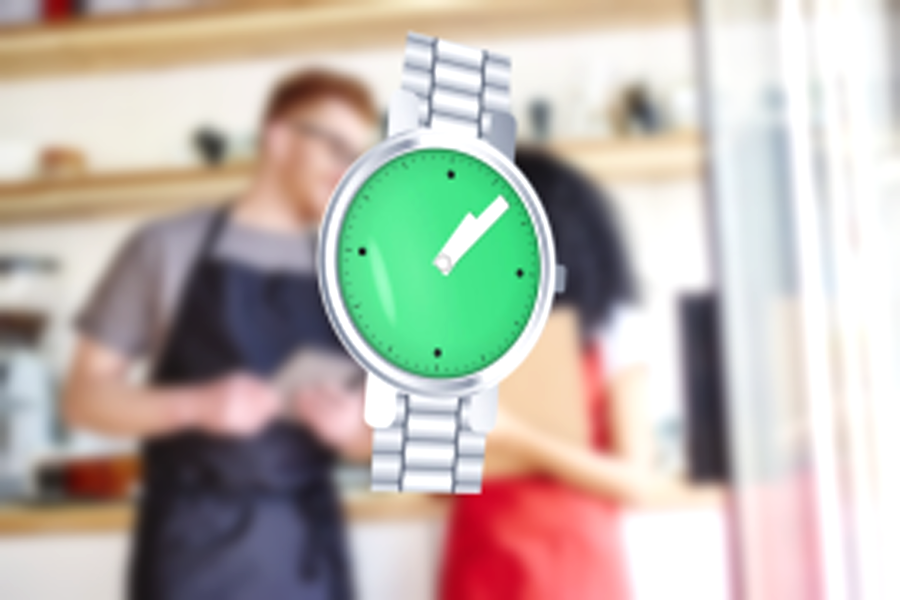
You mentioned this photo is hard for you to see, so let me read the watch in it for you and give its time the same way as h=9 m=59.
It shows h=1 m=7
